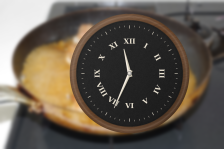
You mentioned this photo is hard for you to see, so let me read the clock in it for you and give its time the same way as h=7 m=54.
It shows h=11 m=34
